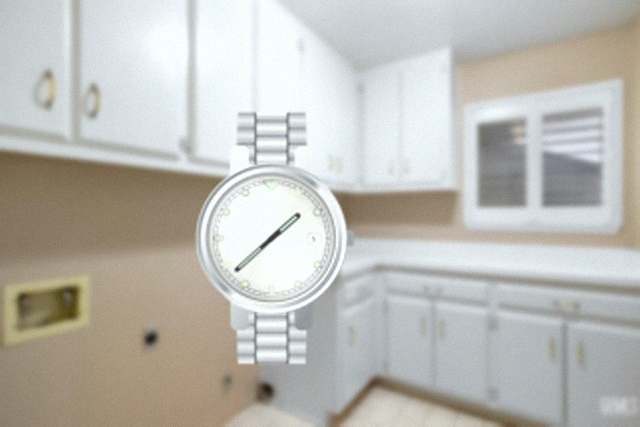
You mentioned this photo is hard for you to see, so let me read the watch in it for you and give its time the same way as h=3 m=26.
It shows h=1 m=38
